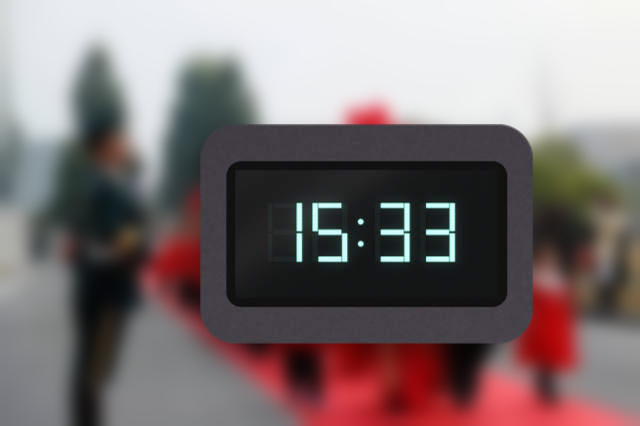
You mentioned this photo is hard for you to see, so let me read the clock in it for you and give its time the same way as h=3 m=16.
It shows h=15 m=33
